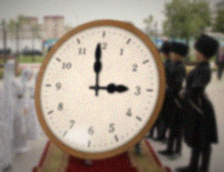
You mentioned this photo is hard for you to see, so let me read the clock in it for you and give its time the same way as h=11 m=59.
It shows h=2 m=59
